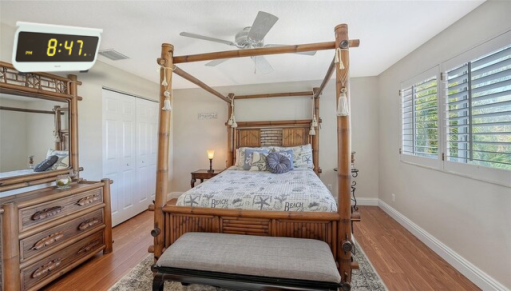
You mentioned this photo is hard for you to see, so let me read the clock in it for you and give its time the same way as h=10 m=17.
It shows h=8 m=47
